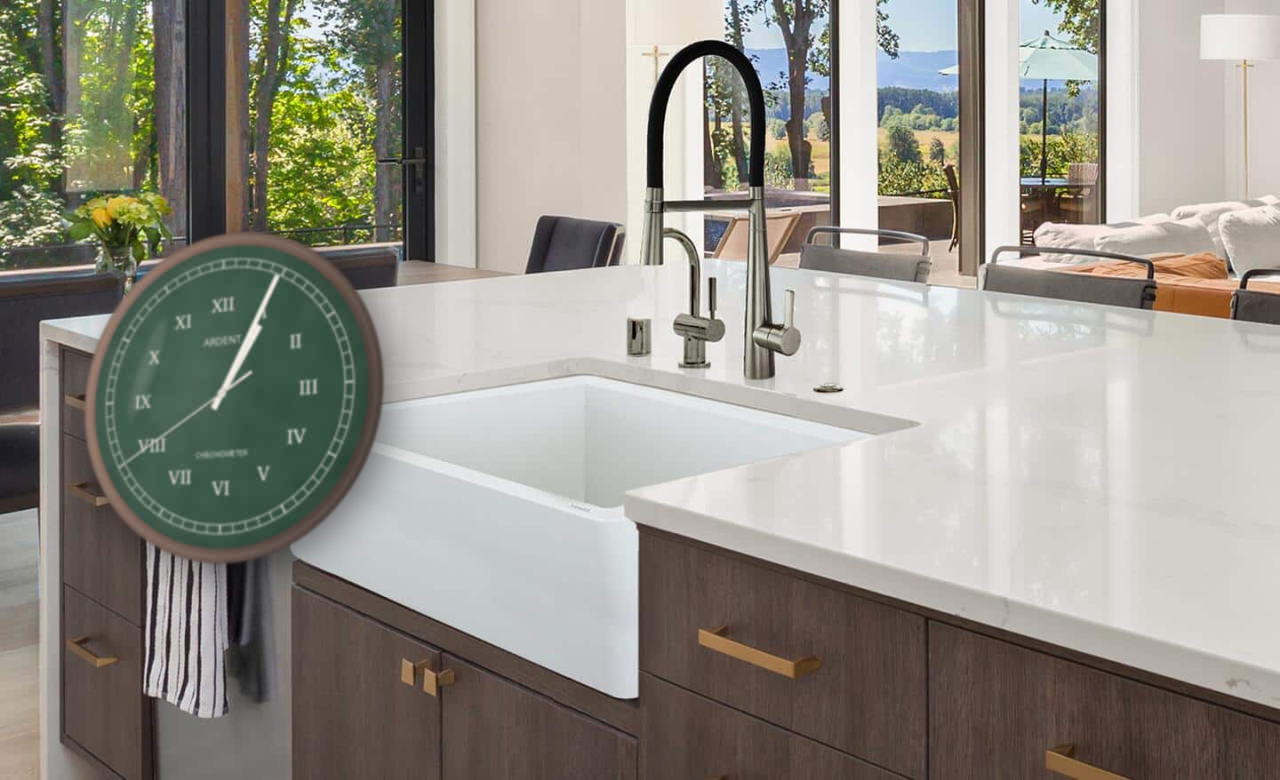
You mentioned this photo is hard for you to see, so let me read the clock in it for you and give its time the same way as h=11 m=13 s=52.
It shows h=1 m=4 s=40
